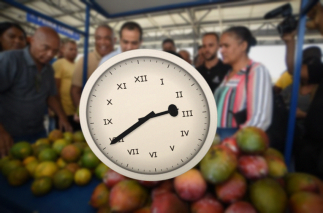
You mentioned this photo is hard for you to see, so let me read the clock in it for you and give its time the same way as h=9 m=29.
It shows h=2 m=40
